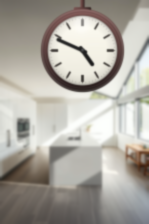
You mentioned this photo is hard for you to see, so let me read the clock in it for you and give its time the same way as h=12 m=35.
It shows h=4 m=49
